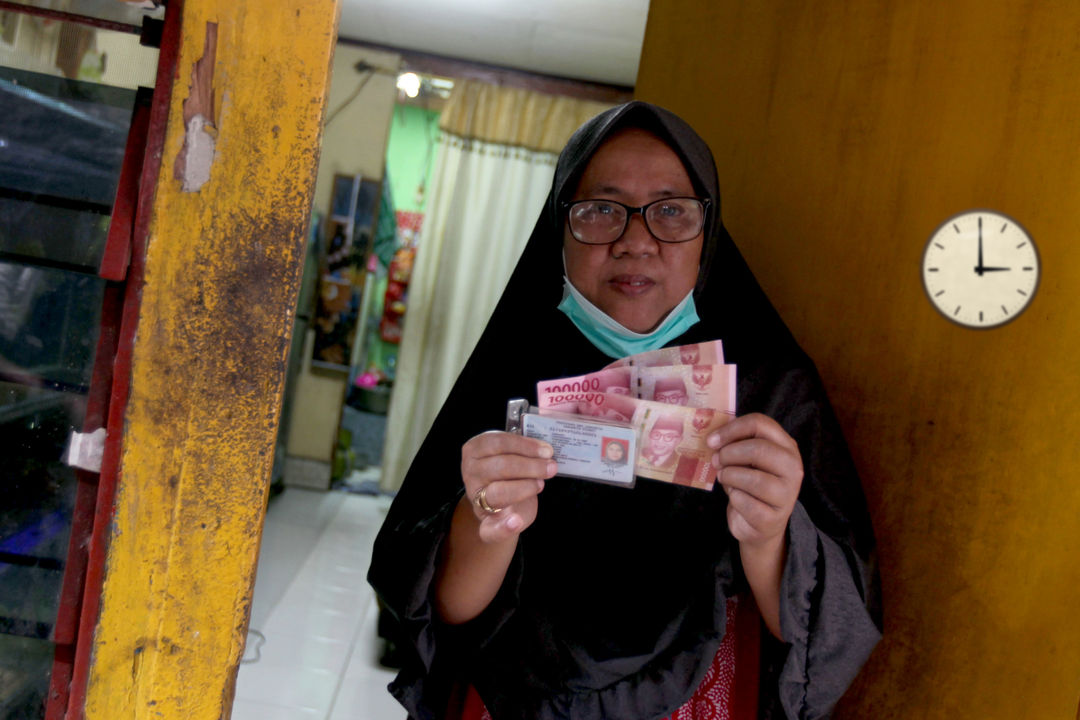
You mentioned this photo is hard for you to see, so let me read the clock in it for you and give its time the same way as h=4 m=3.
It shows h=3 m=0
